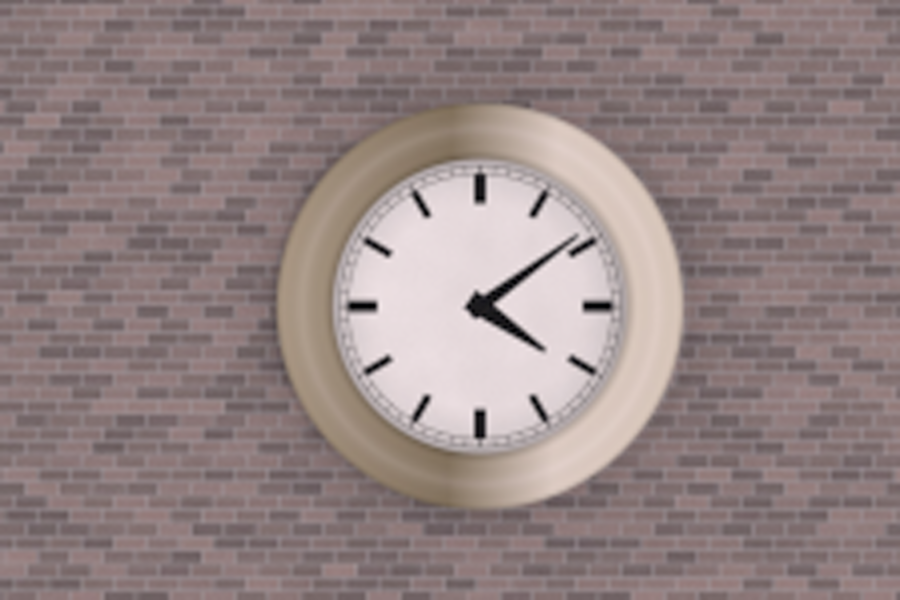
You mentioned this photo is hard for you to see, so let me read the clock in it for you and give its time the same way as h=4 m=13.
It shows h=4 m=9
